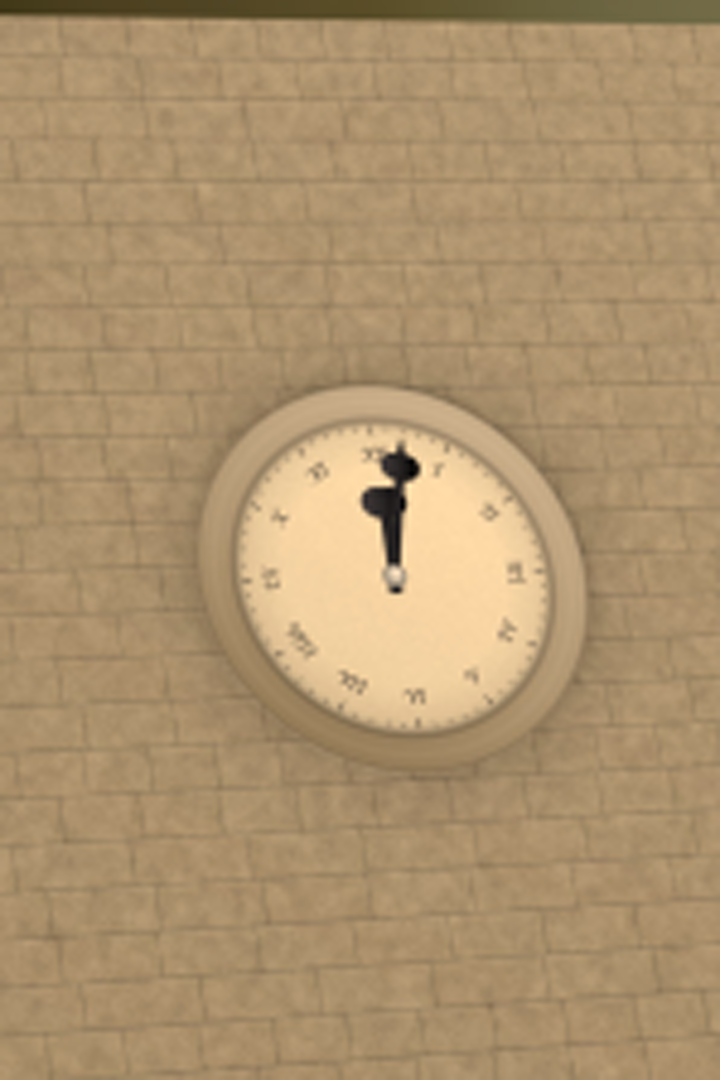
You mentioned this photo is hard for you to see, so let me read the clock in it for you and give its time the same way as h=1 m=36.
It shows h=12 m=2
